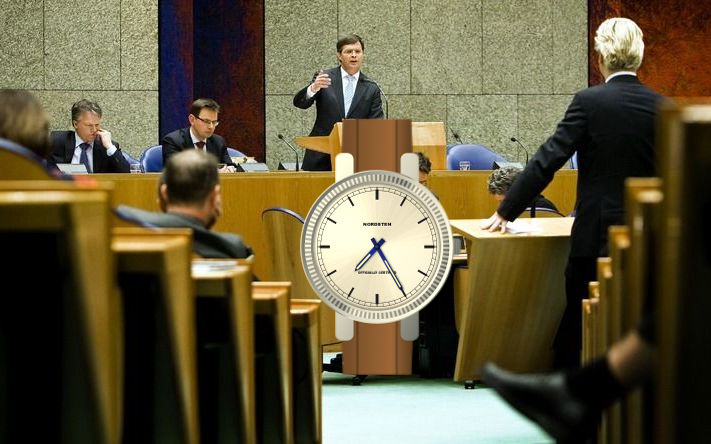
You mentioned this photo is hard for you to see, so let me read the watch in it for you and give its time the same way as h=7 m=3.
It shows h=7 m=25
